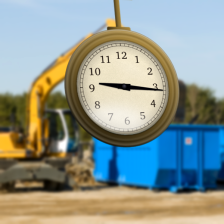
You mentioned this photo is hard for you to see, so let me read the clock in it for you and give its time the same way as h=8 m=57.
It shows h=9 m=16
